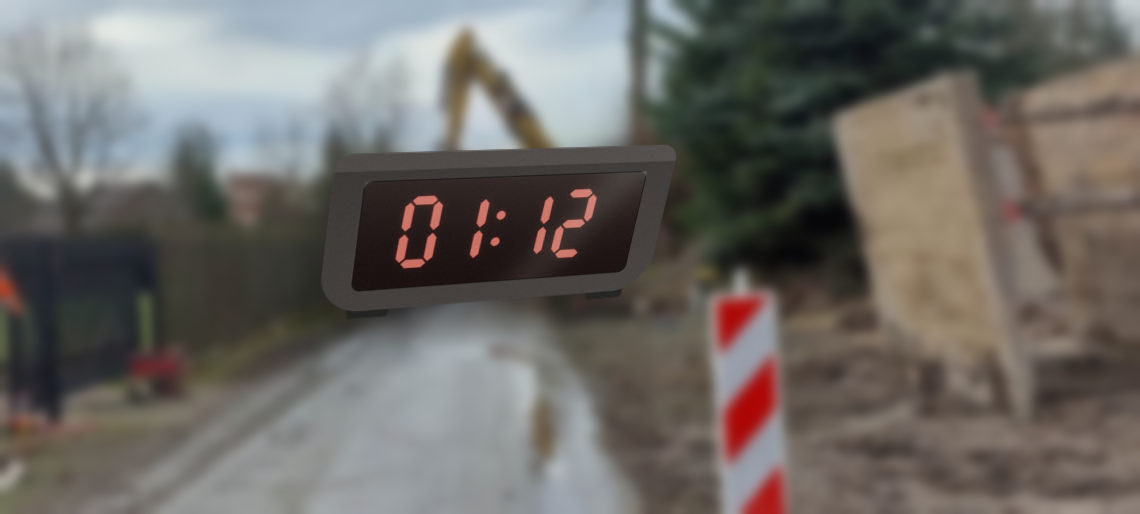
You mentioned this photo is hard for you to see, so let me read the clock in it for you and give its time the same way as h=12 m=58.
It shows h=1 m=12
